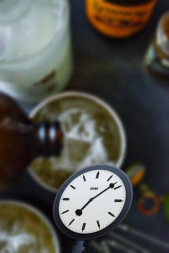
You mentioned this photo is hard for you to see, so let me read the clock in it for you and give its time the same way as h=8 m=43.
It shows h=7 m=8
